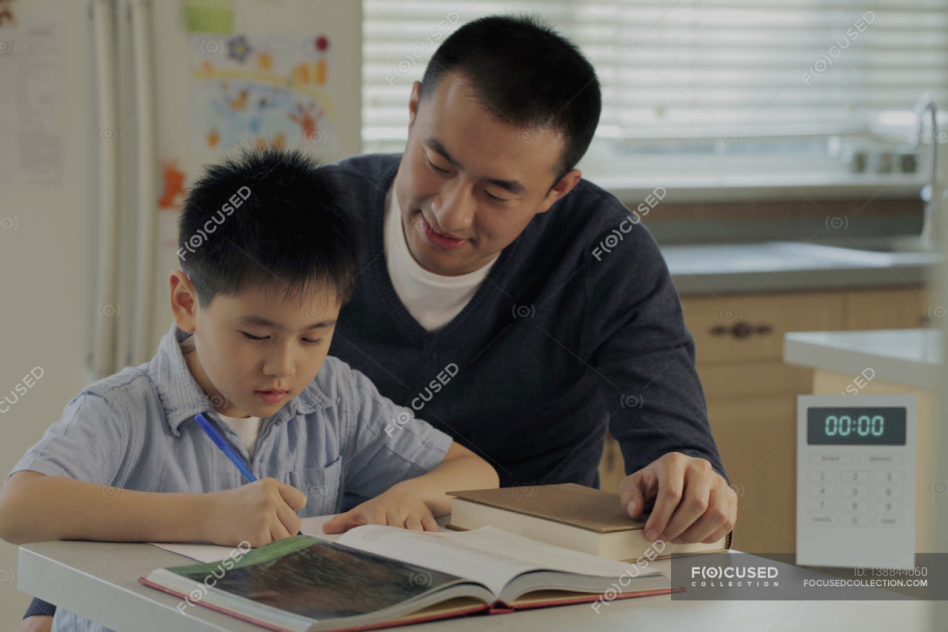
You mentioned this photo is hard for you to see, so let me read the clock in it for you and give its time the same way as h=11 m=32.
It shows h=0 m=0
